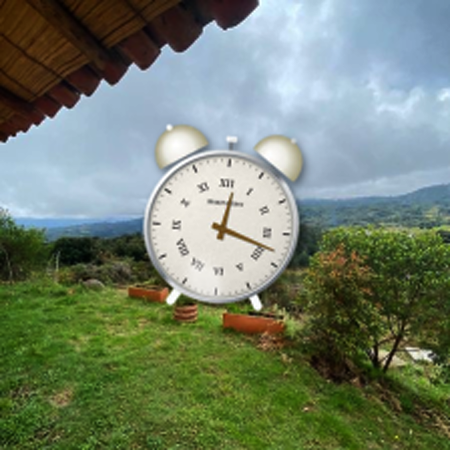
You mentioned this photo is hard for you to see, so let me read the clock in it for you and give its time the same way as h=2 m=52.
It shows h=12 m=18
